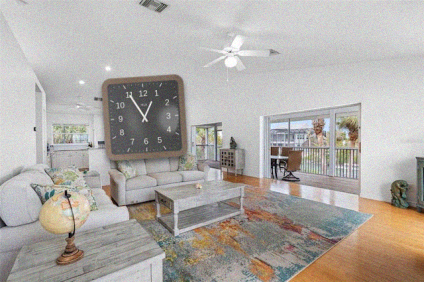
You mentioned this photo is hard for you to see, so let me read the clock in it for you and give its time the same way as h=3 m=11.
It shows h=12 m=55
